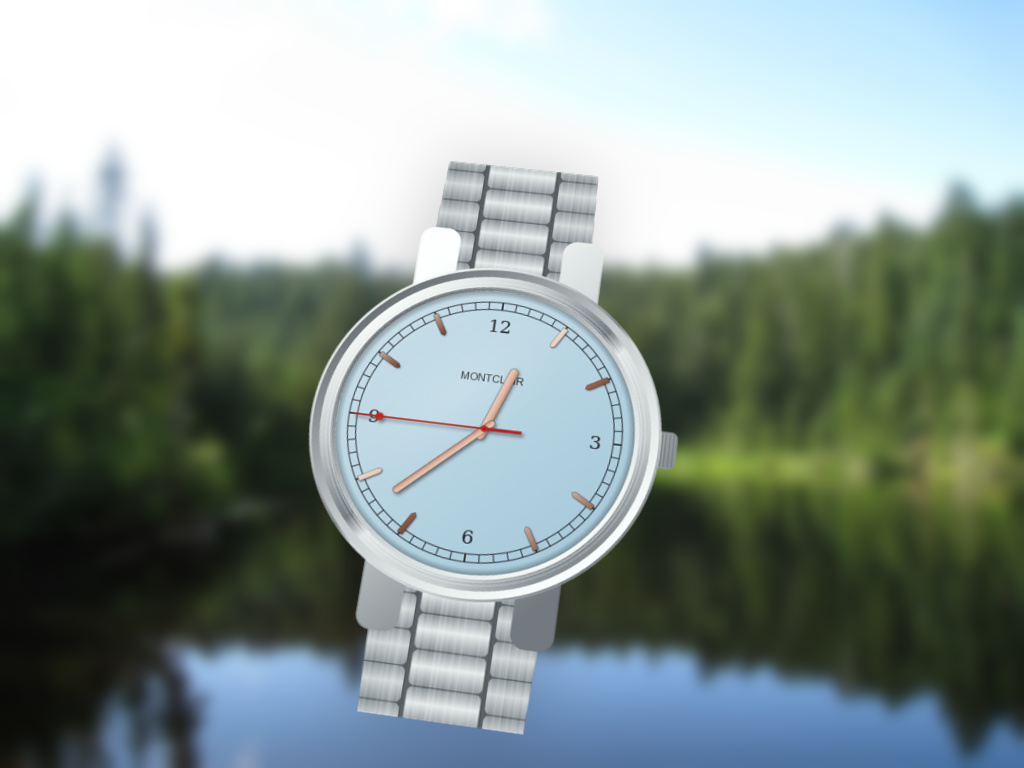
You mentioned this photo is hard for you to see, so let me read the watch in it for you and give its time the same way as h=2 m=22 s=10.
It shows h=12 m=37 s=45
